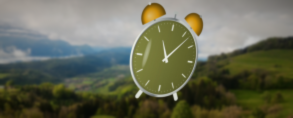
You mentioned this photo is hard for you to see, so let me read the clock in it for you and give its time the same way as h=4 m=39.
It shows h=11 m=7
